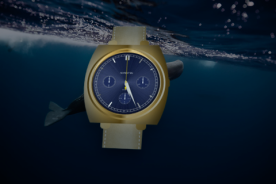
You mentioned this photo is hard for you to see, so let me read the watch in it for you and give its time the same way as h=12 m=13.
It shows h=5 m=26
